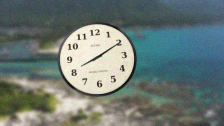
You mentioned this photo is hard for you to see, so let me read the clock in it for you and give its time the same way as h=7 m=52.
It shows h=8 m=10
